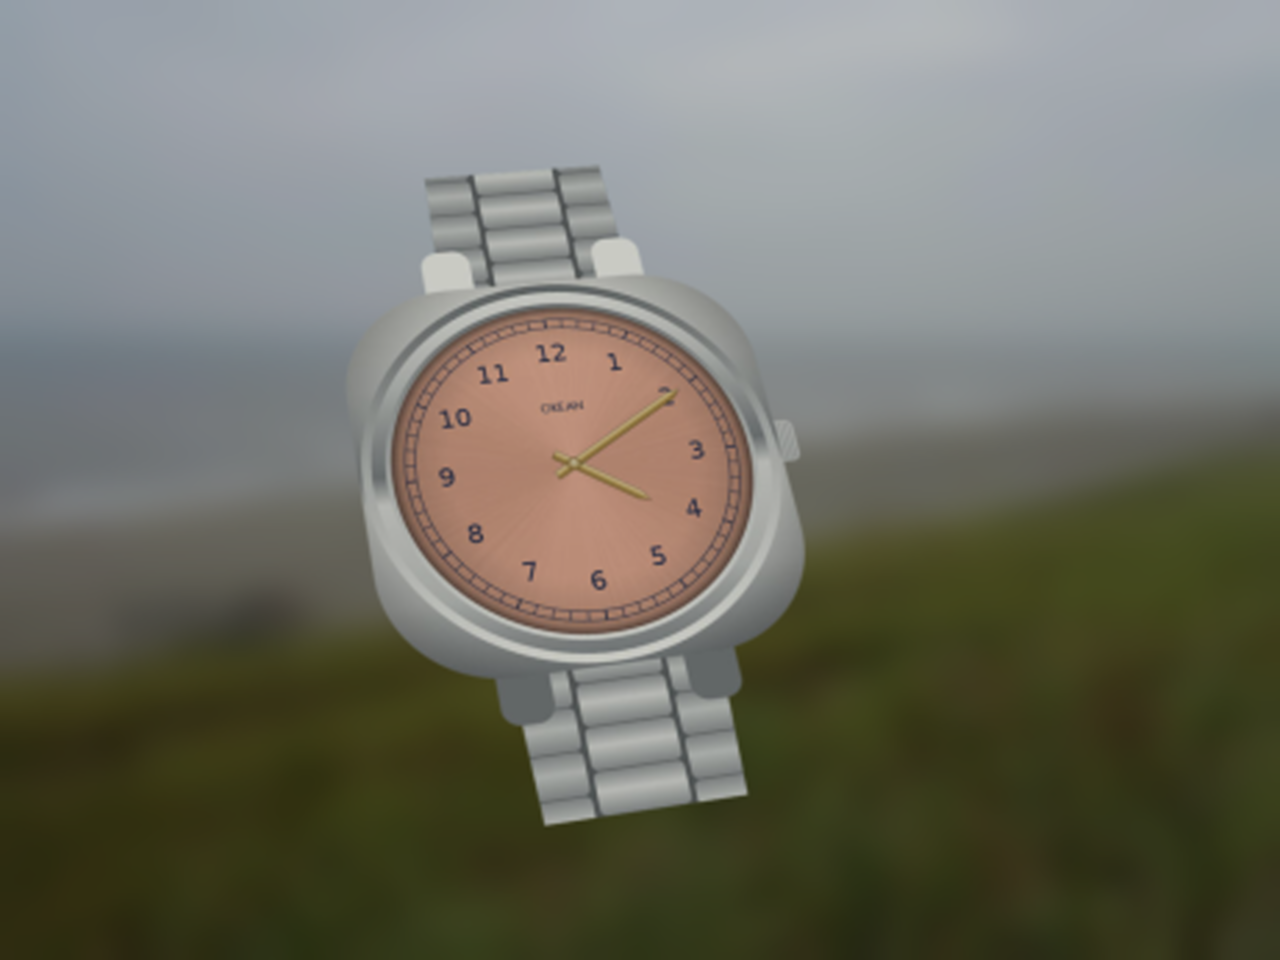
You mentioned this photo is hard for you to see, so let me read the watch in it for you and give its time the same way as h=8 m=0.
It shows h=4 m=10
